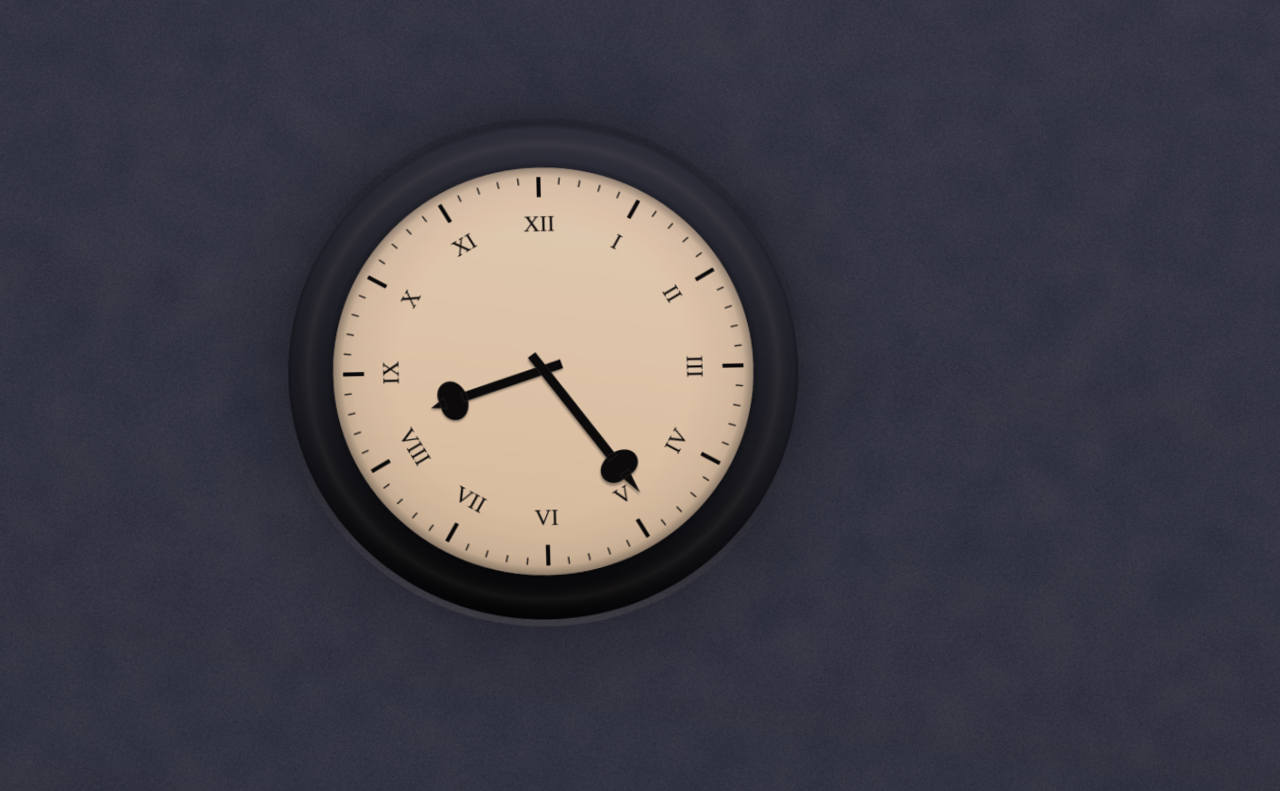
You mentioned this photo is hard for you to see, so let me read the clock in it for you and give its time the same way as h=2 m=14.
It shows h=8 m=24
